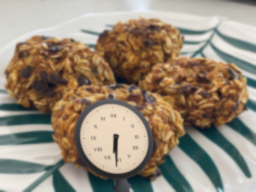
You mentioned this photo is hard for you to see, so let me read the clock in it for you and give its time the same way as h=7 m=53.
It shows h=6 m=31
